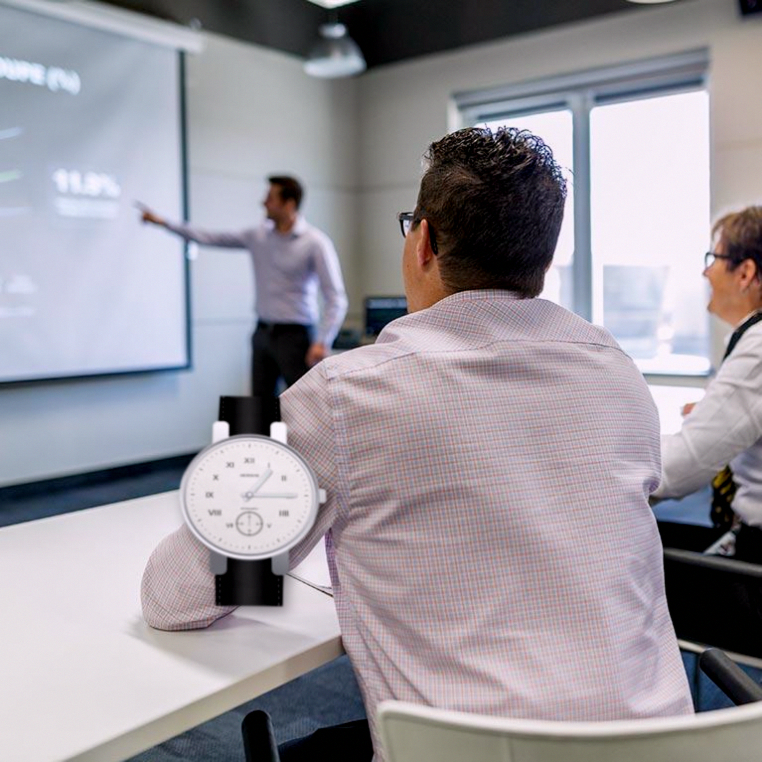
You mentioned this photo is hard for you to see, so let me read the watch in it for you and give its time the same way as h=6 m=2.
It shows h=1 m=15
